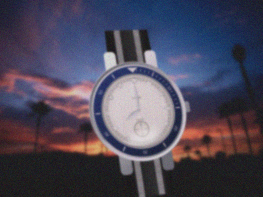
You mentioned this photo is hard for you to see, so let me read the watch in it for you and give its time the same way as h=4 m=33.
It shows h=8 m=0
